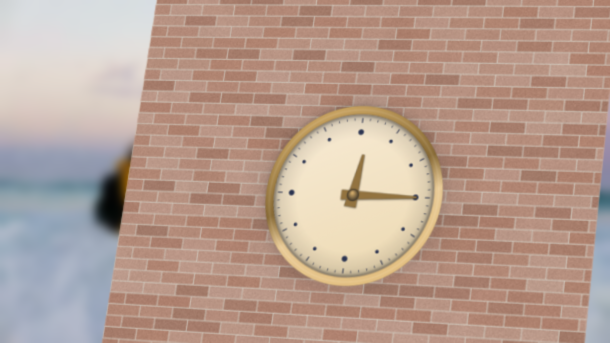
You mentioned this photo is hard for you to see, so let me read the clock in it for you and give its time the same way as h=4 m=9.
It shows h=12 m=15
